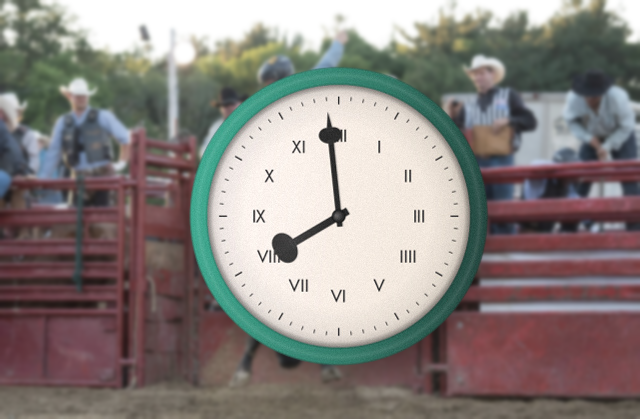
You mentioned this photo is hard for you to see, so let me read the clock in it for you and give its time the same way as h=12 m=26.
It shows h=7 m=59
